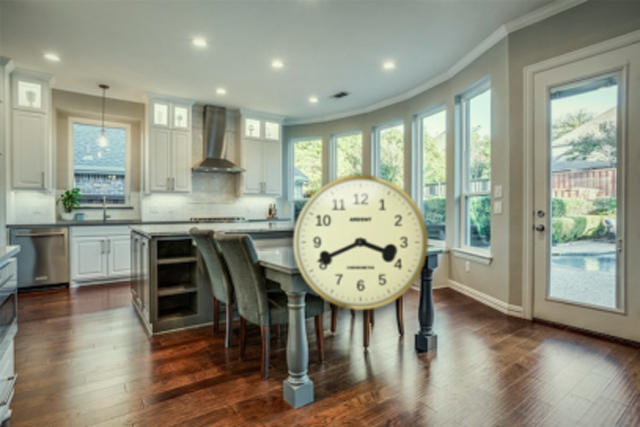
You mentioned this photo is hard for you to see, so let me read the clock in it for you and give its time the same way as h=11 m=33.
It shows h=3 m=41
